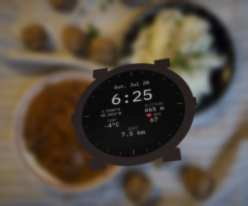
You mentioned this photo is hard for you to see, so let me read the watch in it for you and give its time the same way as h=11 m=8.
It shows h=6 m=25
